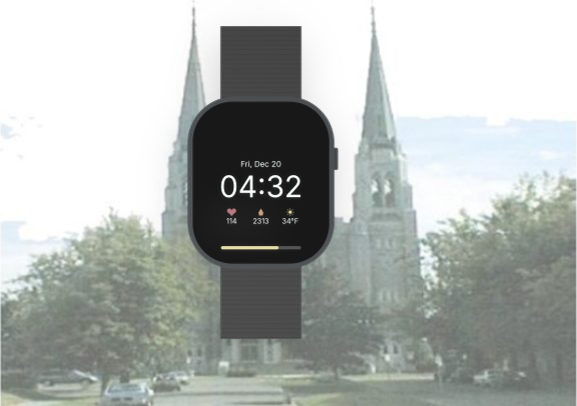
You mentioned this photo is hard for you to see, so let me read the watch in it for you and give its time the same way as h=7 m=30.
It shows h=4 m=32
